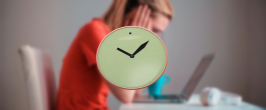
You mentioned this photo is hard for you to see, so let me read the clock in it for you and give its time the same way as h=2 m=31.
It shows h=10 m=8
